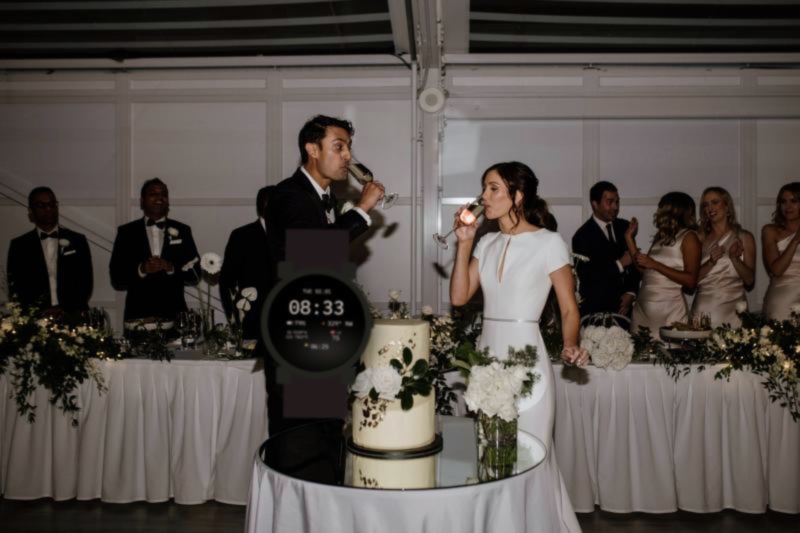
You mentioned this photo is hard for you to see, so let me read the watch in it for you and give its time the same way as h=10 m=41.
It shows h=8 m=33
